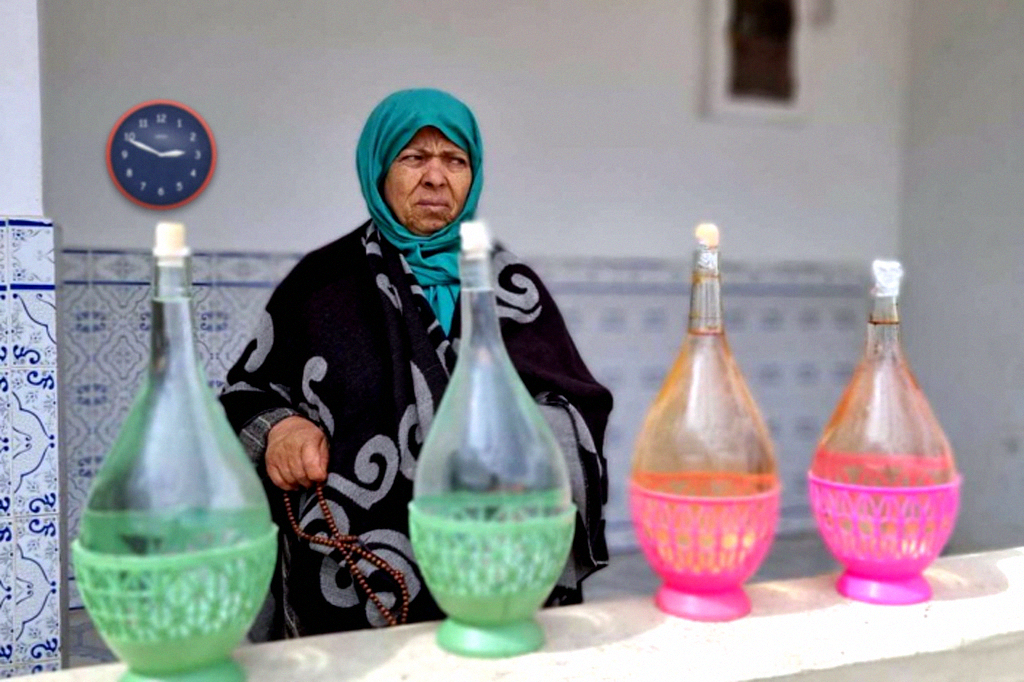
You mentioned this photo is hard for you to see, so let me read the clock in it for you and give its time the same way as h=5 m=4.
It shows h=2 m=49
